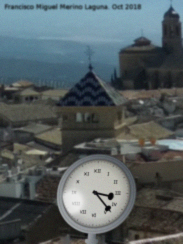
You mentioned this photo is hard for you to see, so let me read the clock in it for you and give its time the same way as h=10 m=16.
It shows h=3 m=23
